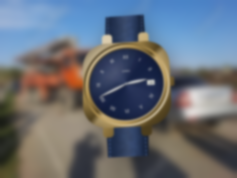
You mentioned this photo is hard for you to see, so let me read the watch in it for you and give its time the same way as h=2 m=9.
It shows h=2 m=41
